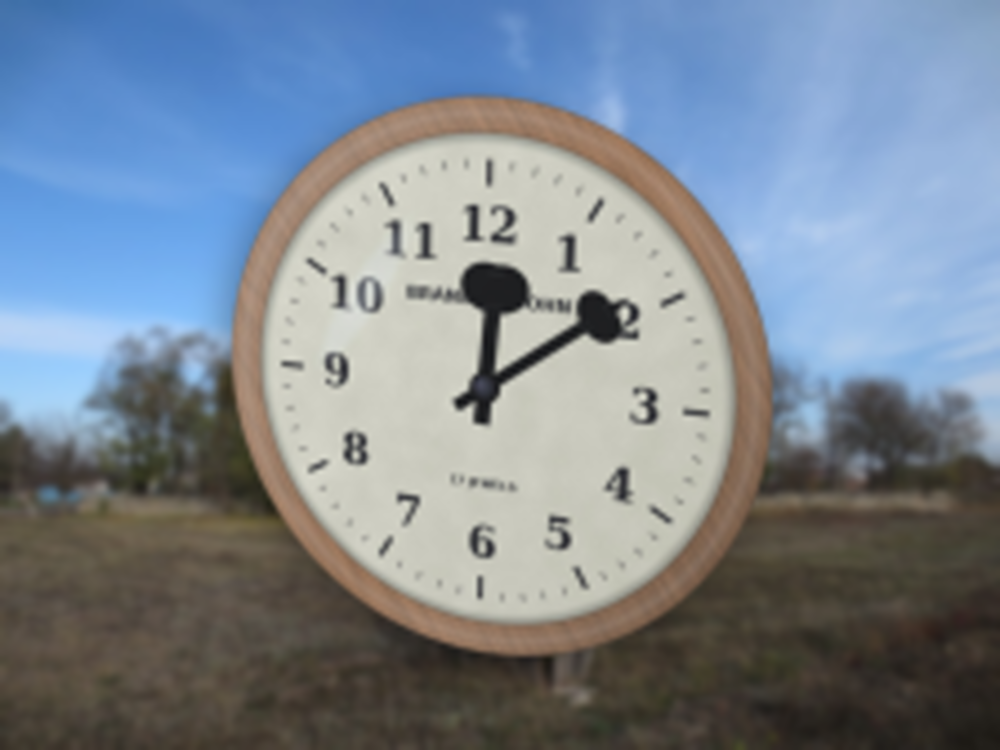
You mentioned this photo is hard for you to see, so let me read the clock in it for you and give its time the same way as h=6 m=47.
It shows h=12 m=9
